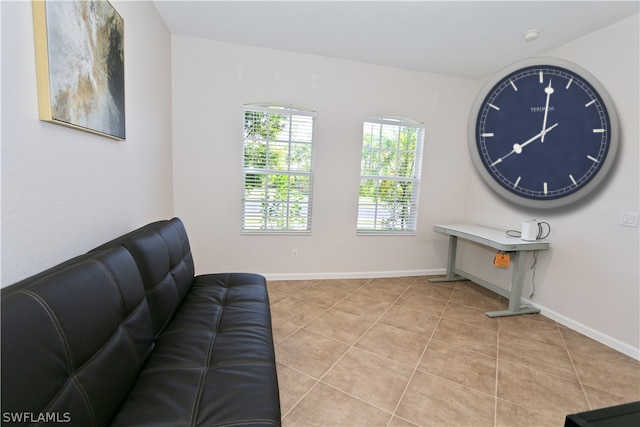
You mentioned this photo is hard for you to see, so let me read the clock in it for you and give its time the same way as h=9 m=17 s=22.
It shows h=8 m=1 s=40
